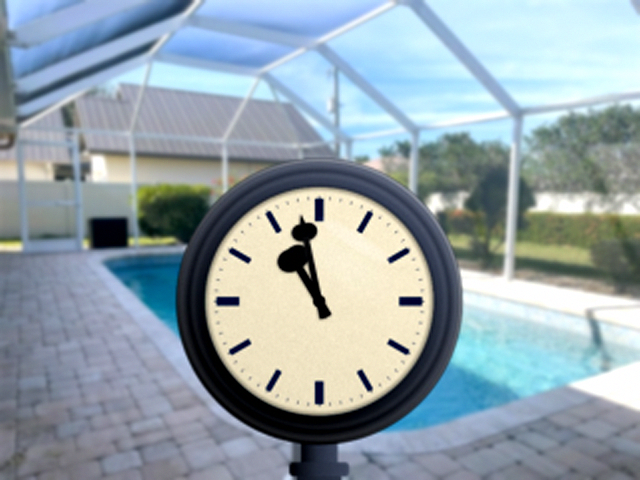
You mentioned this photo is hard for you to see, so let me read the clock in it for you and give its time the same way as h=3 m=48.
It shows h=10 m=58
